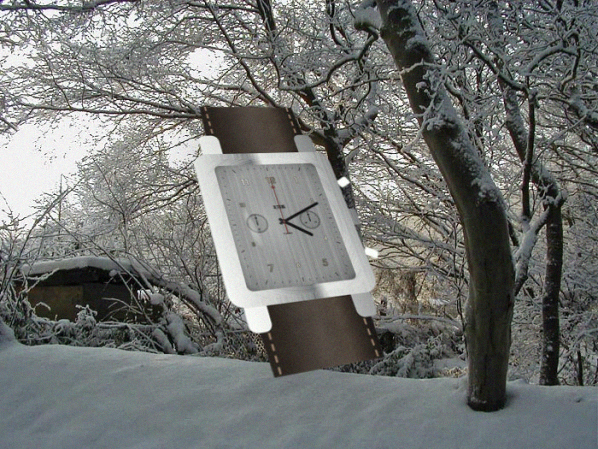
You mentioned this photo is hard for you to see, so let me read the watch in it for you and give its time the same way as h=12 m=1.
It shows h=4 m=11
